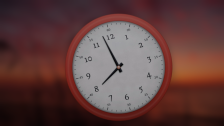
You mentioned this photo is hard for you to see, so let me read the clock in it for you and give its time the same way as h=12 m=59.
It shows h=7 m=58
